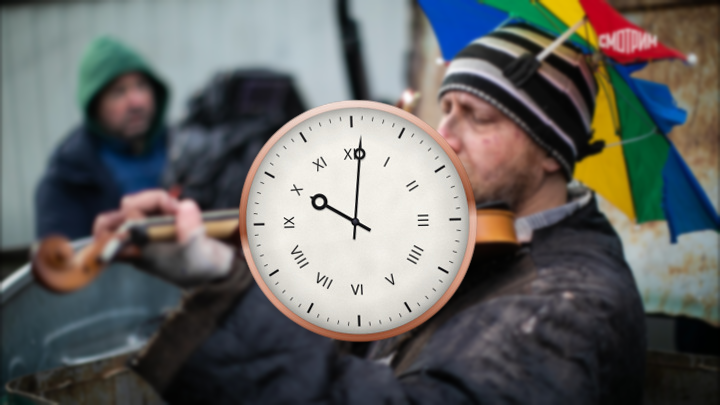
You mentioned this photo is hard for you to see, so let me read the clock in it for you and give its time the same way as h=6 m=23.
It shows h=10 m=1
